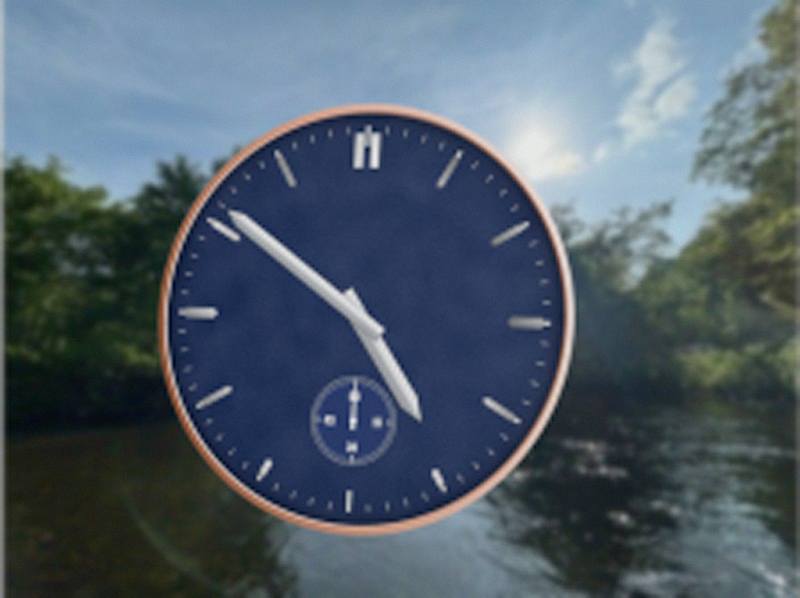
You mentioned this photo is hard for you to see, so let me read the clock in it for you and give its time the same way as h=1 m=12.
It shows h=4 m=51
